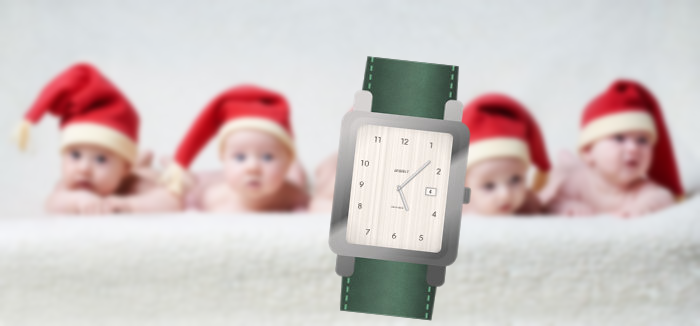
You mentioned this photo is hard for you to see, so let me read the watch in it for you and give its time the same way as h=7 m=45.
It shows h=5 m=7
